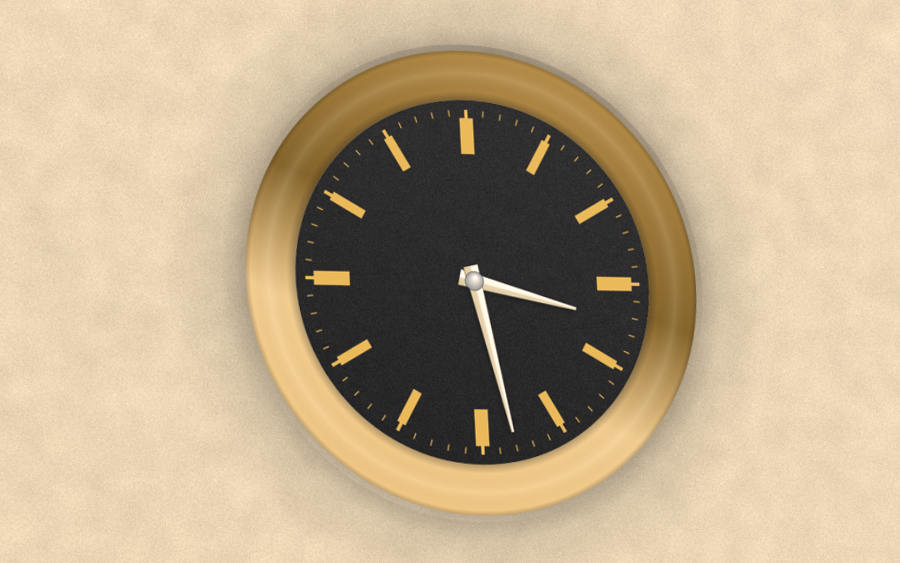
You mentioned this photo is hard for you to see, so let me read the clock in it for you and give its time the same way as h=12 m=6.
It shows h=3 m=28
